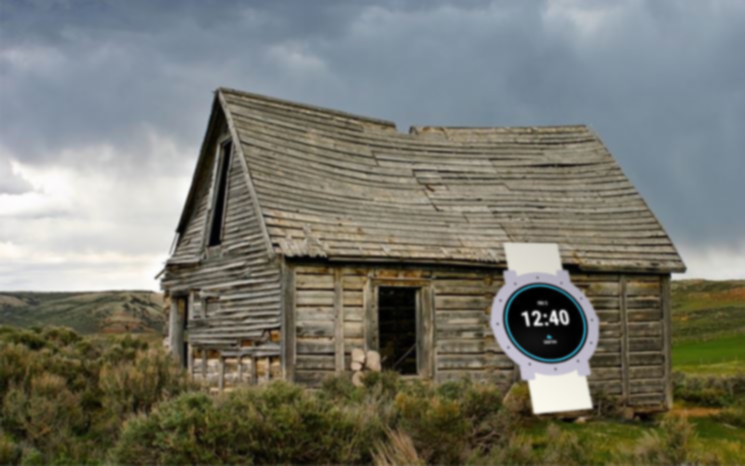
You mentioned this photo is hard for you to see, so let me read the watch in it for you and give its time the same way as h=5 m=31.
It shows h=12 m=40
